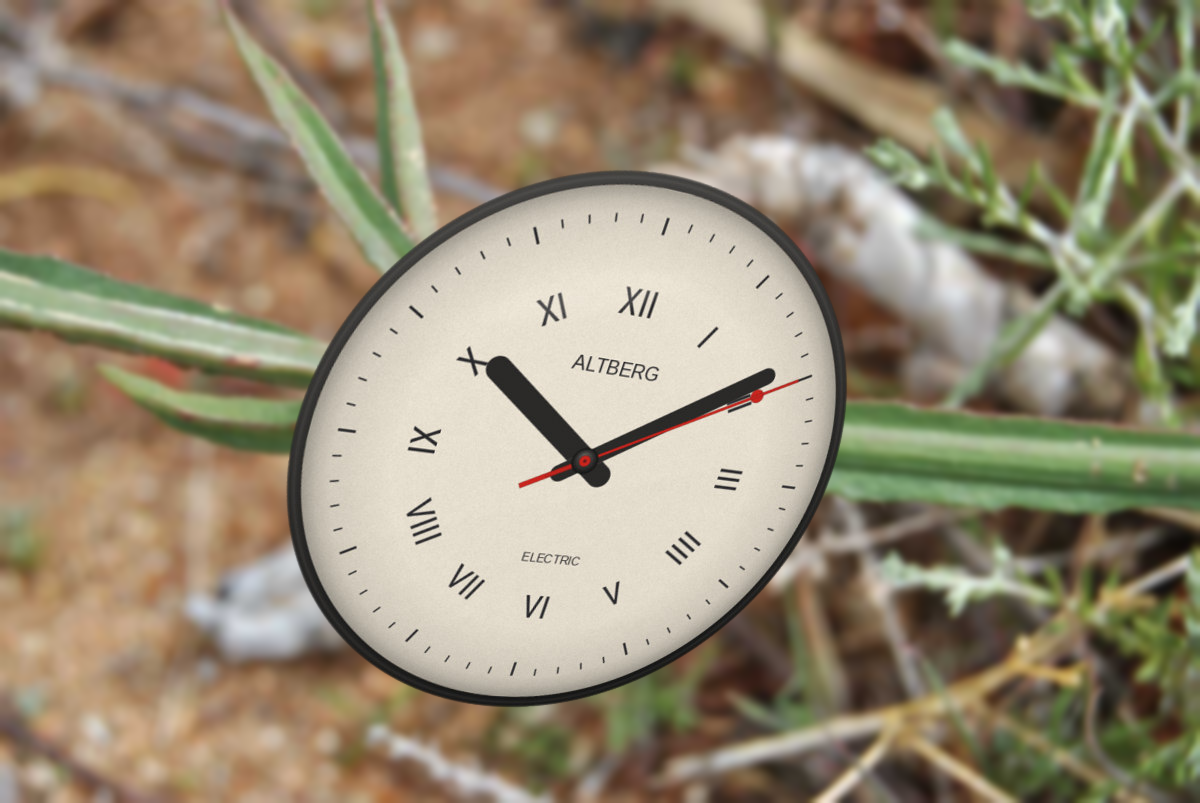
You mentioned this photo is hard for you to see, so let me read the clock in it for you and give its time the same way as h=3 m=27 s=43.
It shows h=10 m=9 s=10
